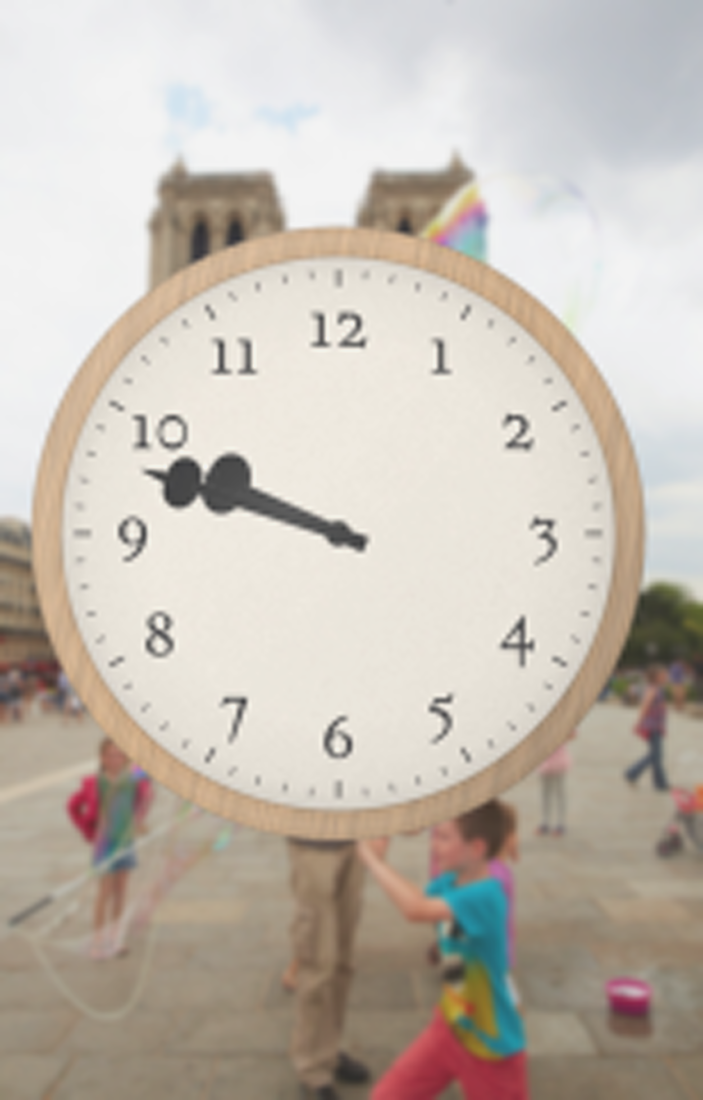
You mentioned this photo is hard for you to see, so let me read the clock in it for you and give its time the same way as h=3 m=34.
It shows h=9 m=48
